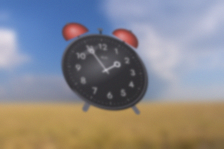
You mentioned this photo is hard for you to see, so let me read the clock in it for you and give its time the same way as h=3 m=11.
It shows h=1 m=55
